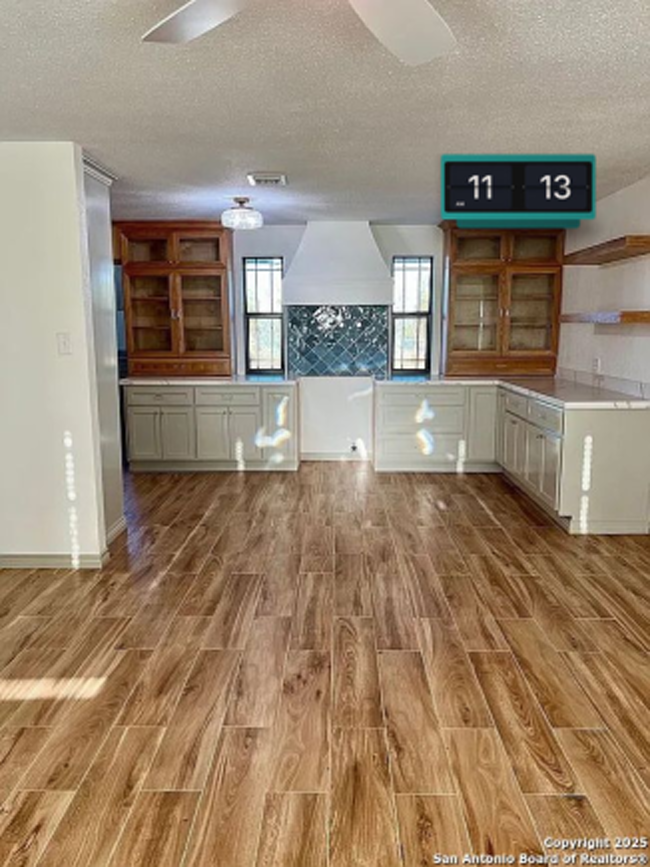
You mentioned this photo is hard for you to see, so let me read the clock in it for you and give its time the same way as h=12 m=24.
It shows h=11 m=13
